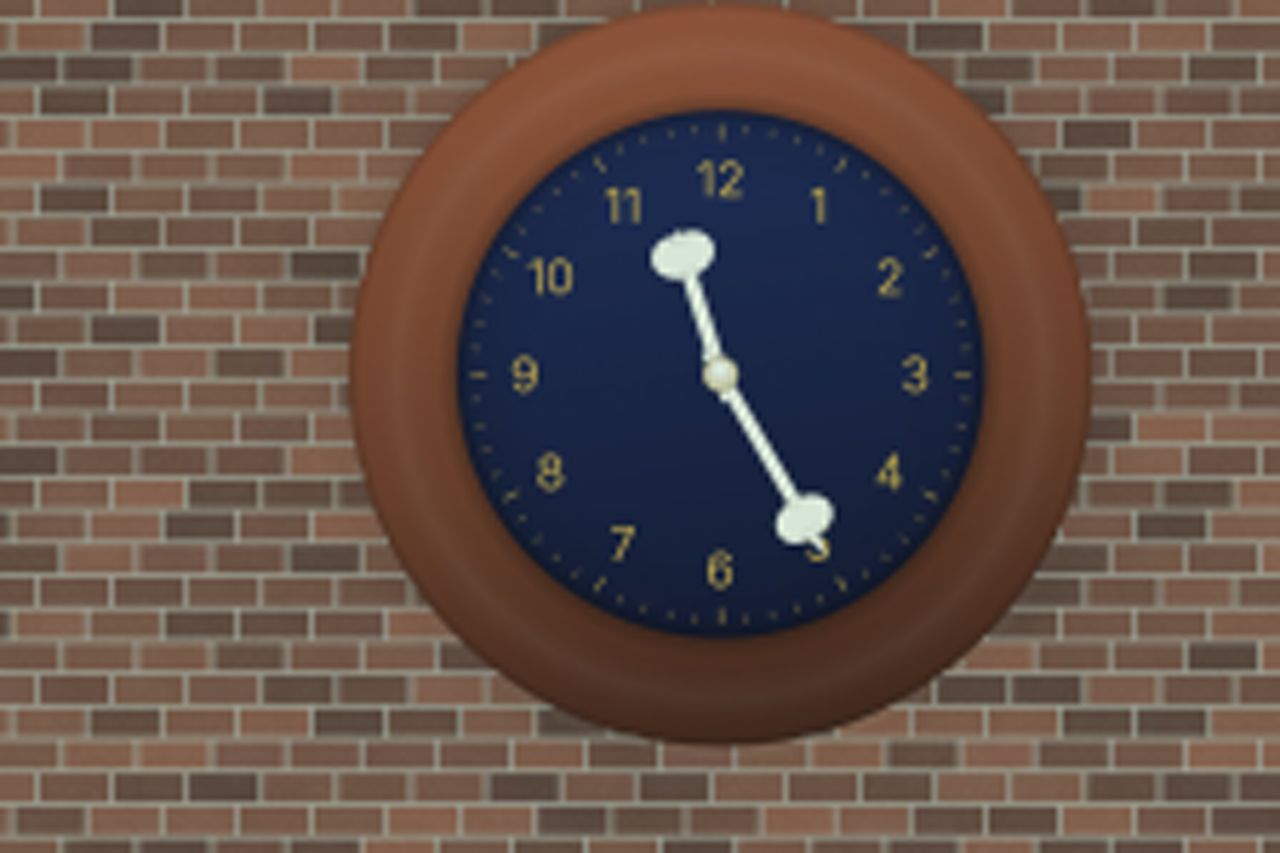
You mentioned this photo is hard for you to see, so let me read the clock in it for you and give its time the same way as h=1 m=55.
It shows h=11 m=25
